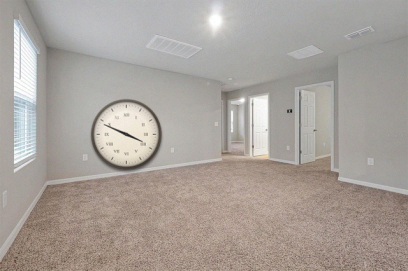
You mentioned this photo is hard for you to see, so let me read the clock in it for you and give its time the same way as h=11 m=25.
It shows h=3 m=49
